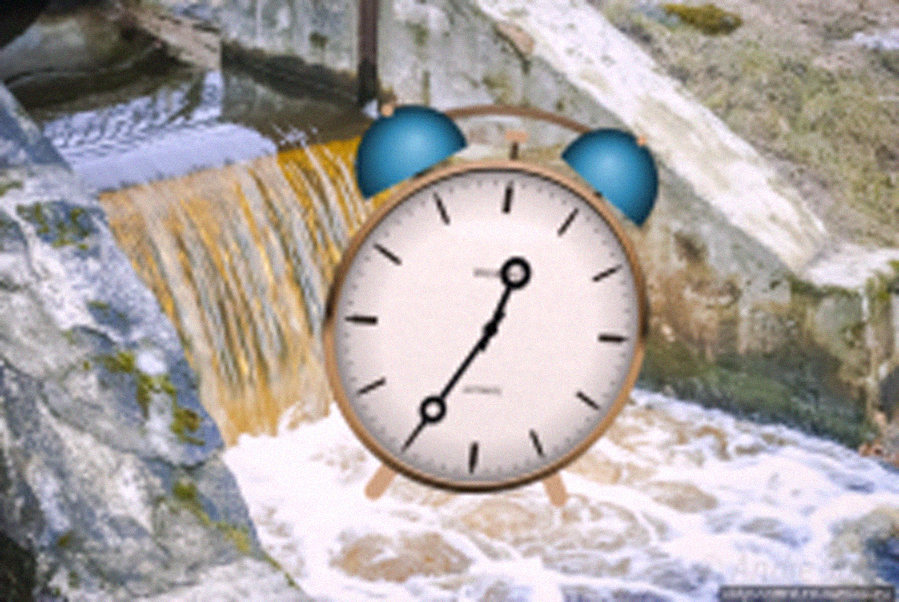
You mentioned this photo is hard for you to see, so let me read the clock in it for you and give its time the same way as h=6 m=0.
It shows h=12 m=35
